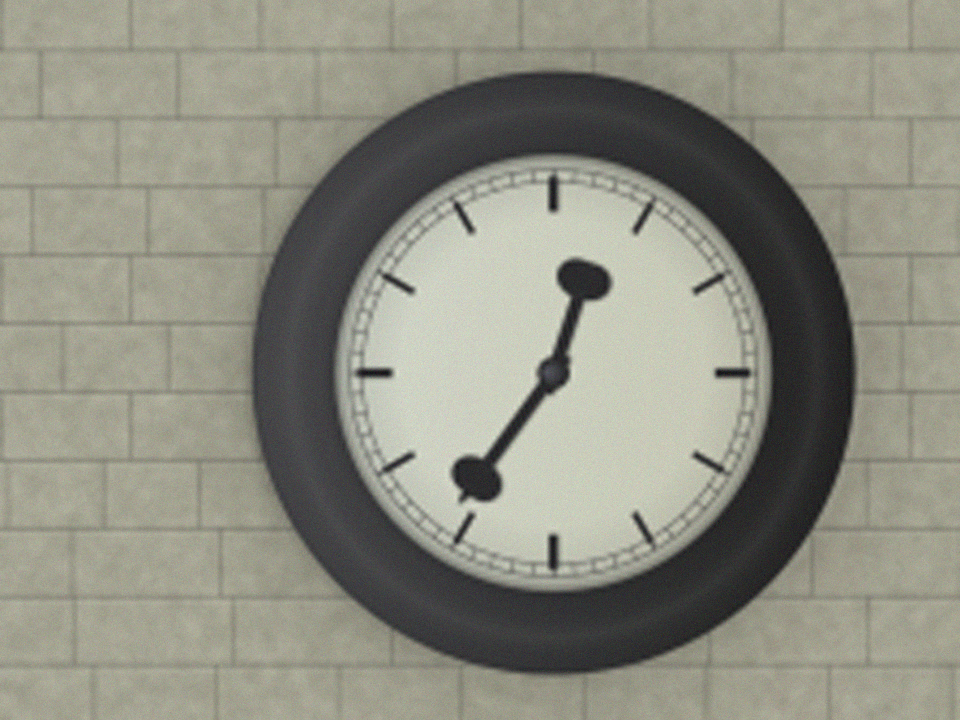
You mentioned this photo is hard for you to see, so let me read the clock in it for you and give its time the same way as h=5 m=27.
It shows h=12 m=36
